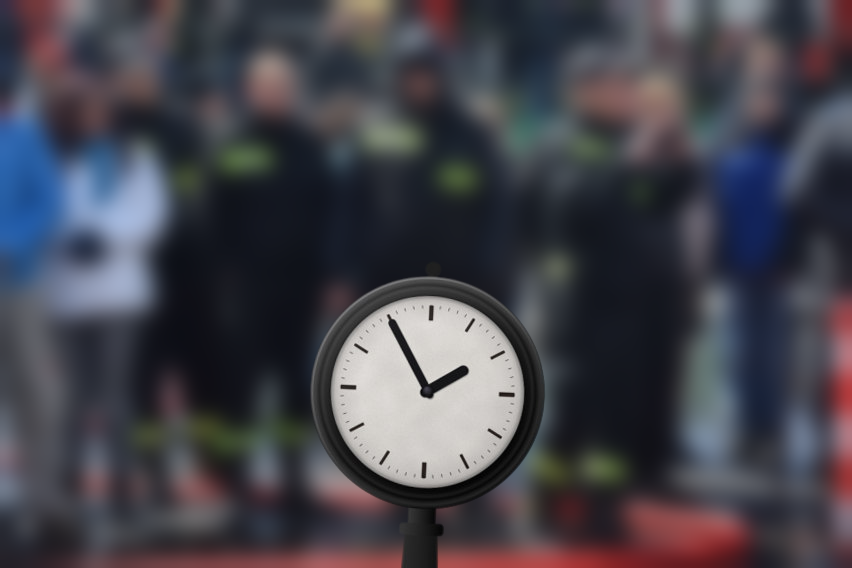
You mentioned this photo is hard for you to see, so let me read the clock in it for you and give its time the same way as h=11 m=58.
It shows h=1 m=55
